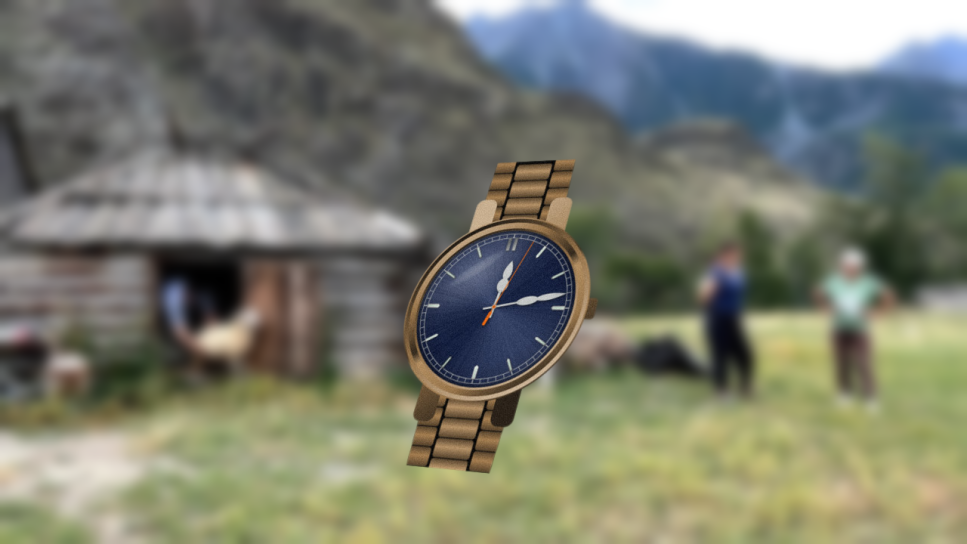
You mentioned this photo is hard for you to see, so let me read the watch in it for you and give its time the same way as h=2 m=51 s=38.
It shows h=12 m=13 s=3
